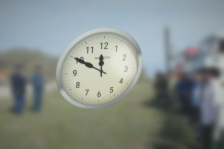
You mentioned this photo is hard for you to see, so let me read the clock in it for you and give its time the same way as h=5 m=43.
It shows h=11 m=50
